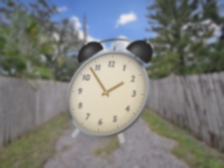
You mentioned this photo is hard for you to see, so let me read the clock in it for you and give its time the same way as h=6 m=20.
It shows h=1 m=53
